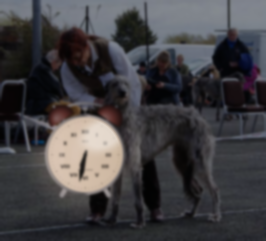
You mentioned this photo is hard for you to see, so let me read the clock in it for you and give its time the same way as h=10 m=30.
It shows h=6 m=32
